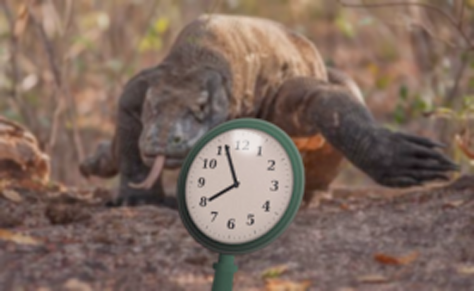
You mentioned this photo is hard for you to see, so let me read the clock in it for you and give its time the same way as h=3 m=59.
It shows h=7 m=56
